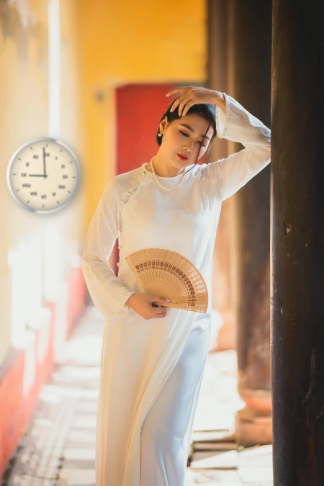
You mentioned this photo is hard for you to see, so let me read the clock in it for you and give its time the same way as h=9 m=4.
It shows h=8 m=59
